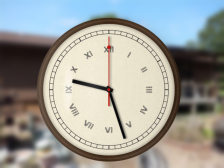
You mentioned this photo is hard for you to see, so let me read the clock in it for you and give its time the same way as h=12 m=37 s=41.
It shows h=9 m=27 s=0
